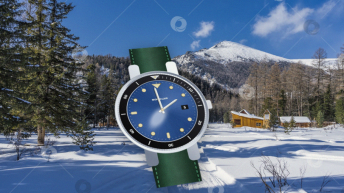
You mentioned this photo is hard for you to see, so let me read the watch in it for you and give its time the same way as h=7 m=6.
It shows h=1 m=59
